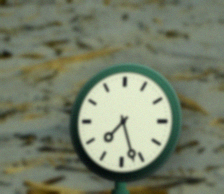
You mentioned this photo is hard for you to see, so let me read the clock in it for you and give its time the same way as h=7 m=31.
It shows h=7 m=27
